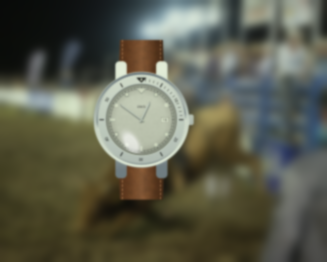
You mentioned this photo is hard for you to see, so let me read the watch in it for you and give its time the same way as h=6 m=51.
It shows h=12 m=51
